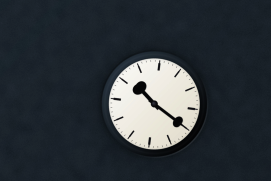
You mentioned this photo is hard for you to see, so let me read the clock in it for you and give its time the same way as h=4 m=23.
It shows h=10 m=20
